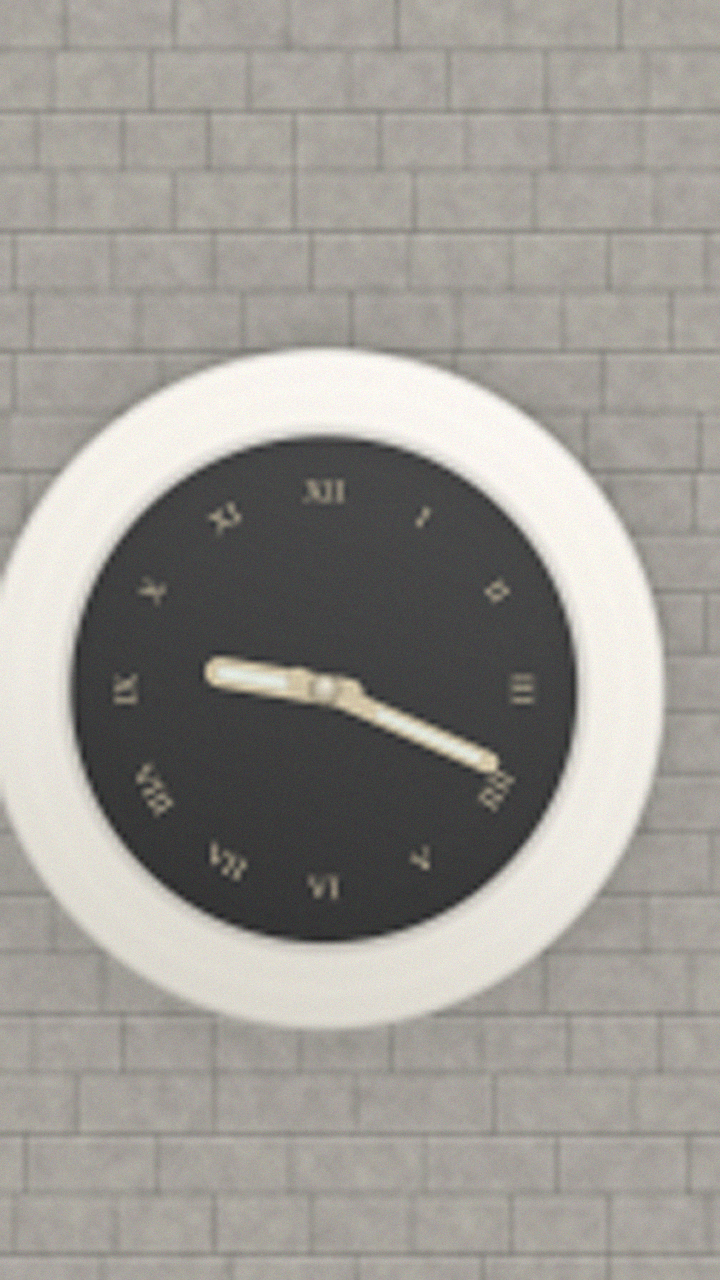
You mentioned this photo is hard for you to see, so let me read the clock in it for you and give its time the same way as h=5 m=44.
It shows h=9 m=19
